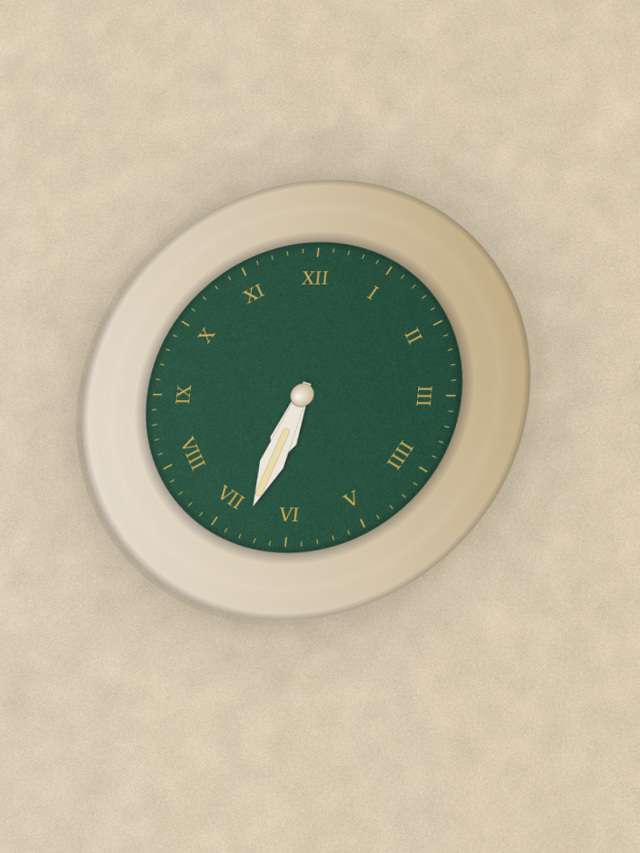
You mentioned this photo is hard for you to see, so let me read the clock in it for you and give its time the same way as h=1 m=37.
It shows h=6 m=33
